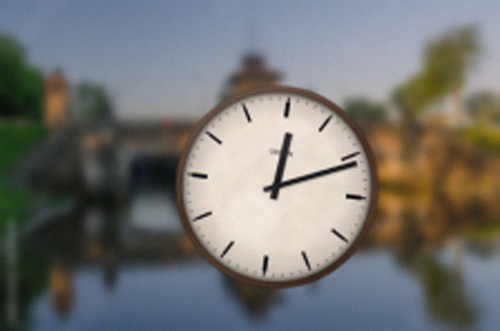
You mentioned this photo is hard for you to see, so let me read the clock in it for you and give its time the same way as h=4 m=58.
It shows h=12 m=11
